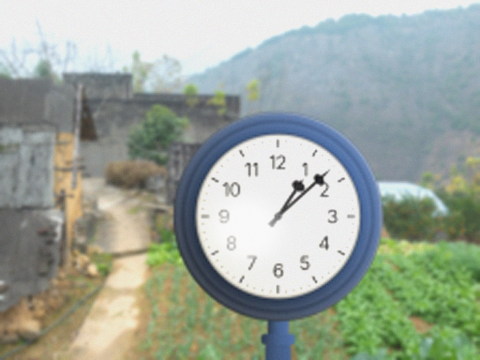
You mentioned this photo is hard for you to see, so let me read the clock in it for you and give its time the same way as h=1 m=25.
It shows h=1 m=8
